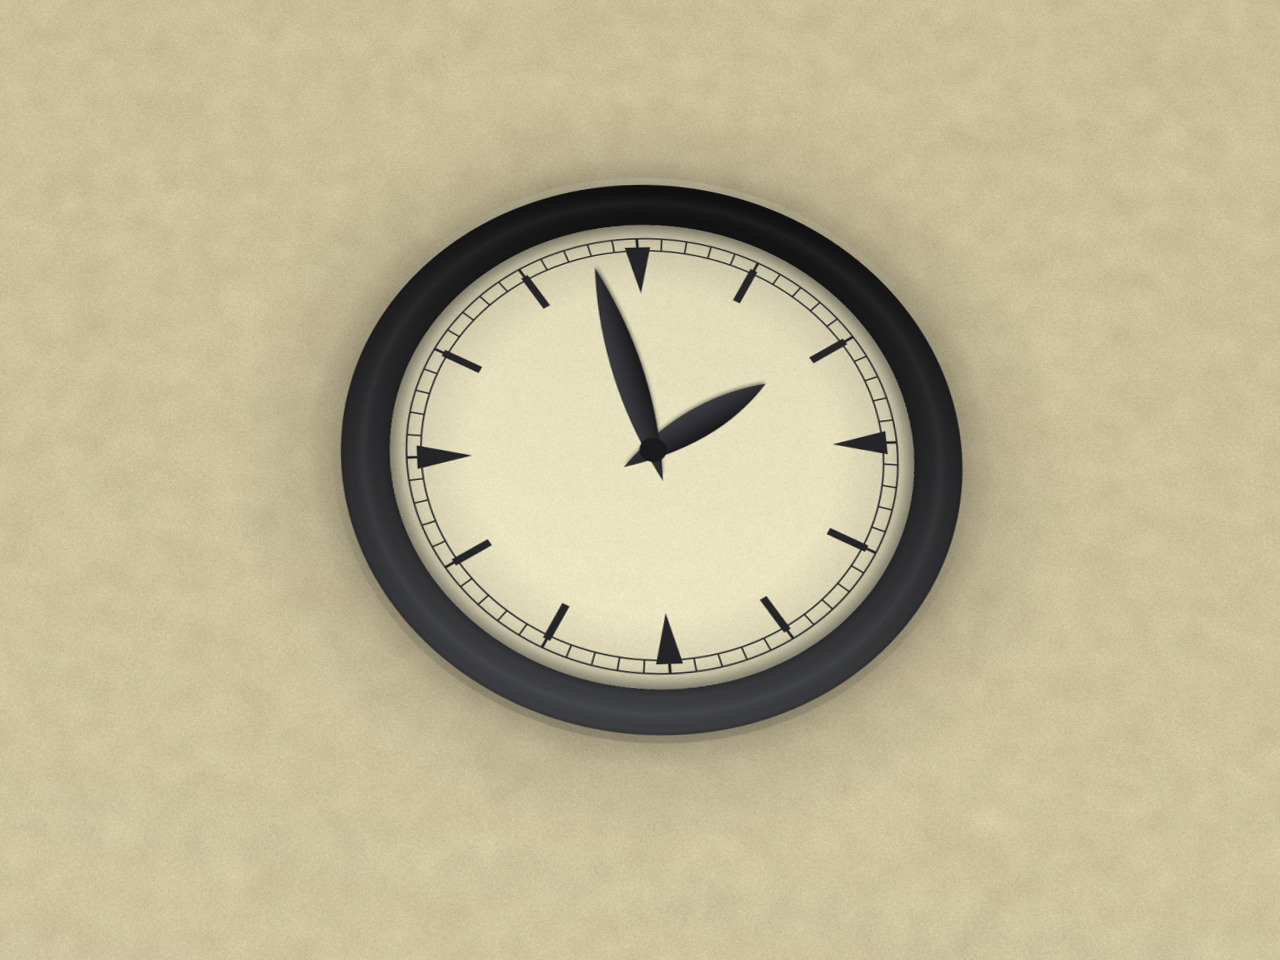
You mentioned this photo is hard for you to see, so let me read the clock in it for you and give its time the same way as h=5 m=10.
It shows h=1 m=58
